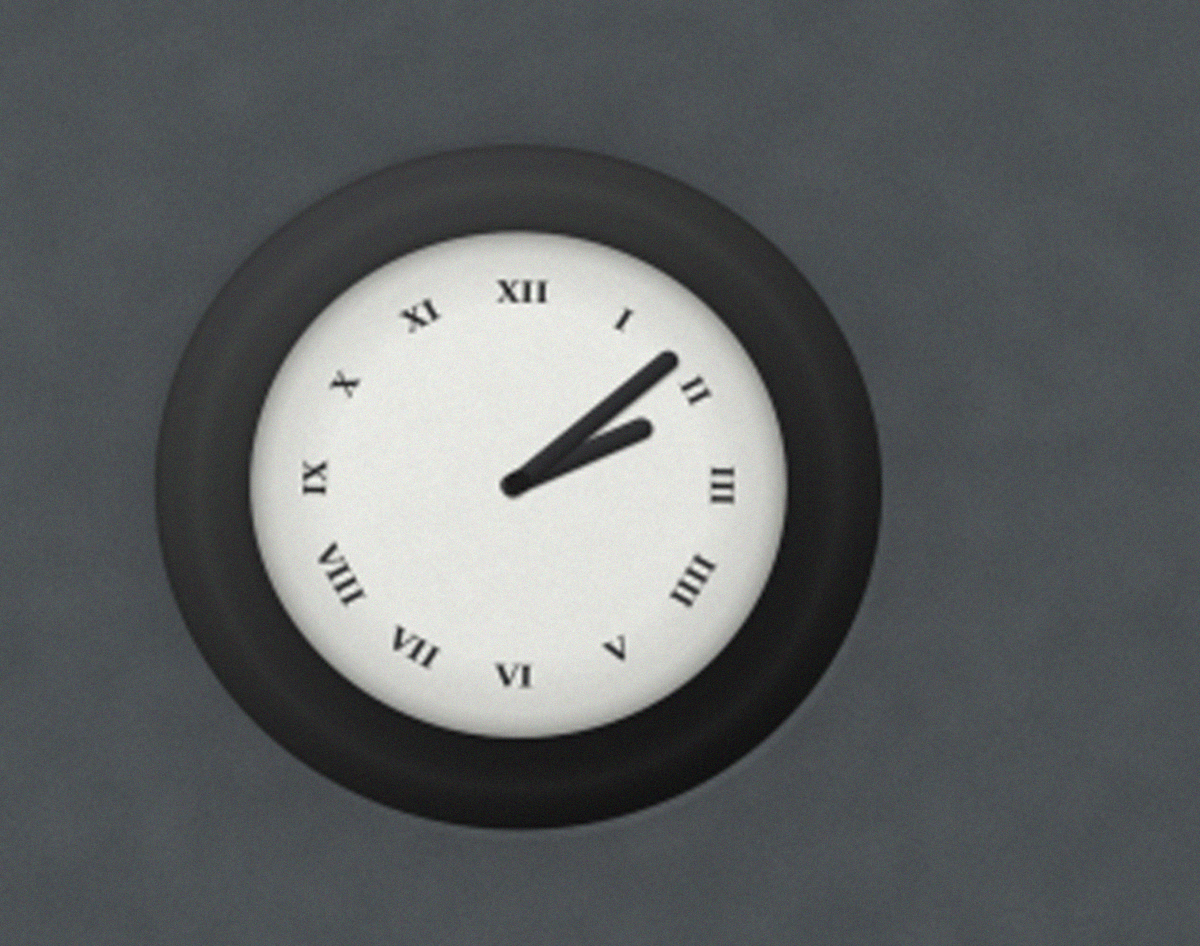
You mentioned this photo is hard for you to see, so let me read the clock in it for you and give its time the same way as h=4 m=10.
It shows h=2 m=8
